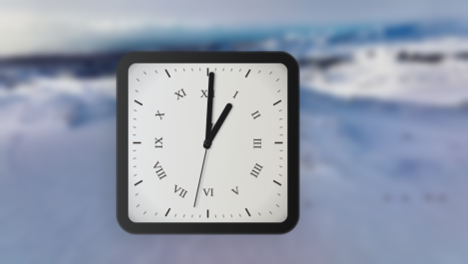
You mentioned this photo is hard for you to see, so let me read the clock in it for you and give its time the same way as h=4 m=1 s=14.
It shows h=1 m=0 s=32
